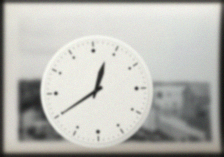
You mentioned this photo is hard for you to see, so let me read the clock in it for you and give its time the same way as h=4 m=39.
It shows h=12 m=40
